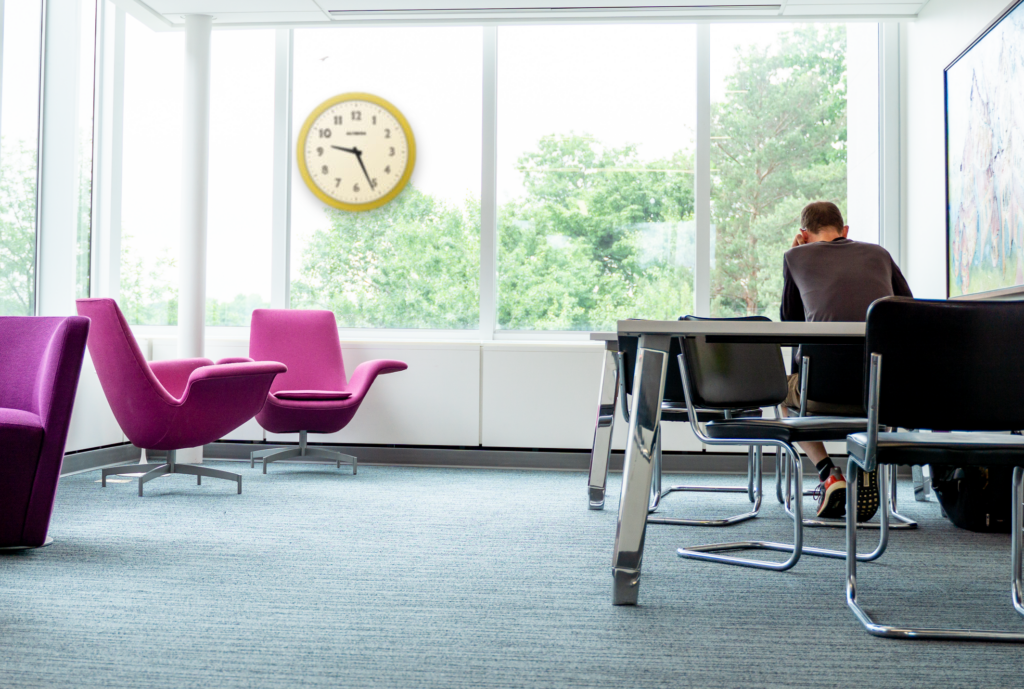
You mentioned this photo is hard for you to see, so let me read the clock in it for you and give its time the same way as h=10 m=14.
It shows h=9 m=26
